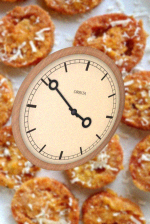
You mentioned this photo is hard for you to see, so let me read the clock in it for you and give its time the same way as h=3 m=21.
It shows h=3 m=51
